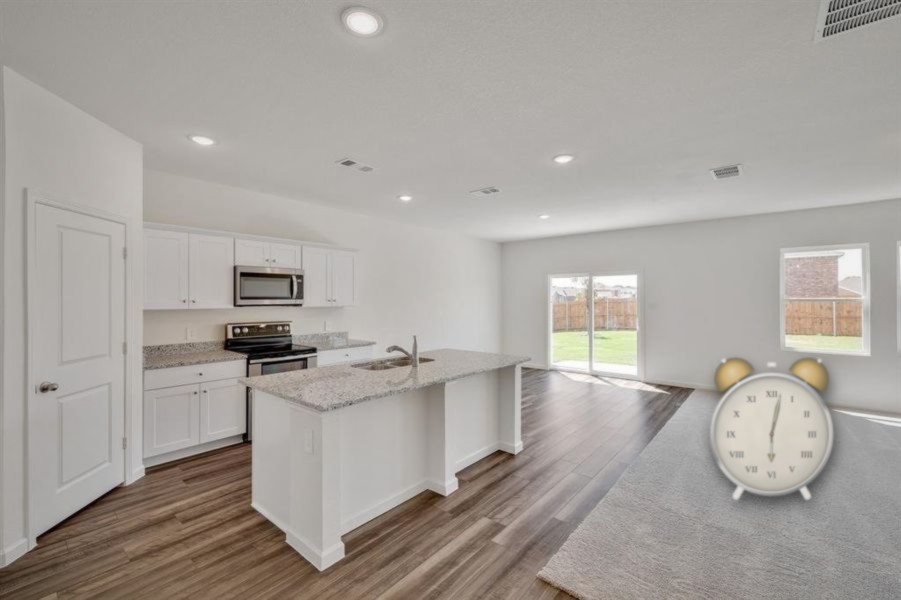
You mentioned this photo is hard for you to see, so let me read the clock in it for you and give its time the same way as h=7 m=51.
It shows h=6 m=2
